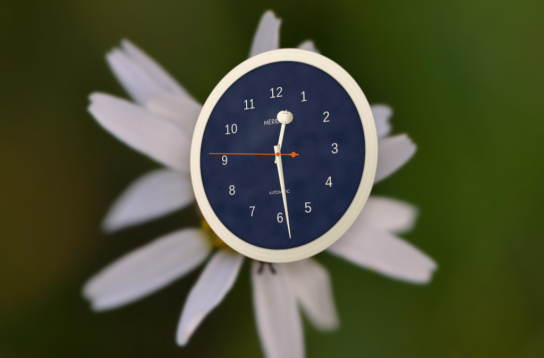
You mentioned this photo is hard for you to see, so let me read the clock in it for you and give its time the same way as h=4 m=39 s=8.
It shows h=12 m=28 s=46
